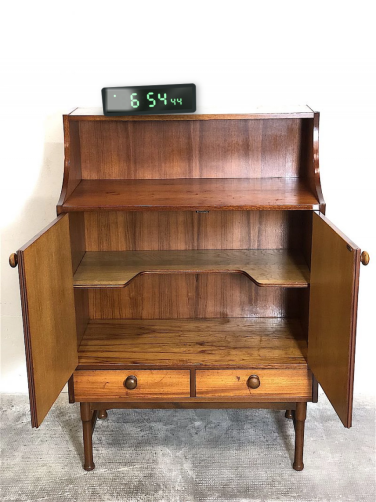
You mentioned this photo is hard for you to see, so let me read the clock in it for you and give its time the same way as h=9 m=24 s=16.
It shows h=6 m=54 s=44
